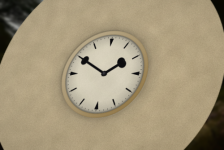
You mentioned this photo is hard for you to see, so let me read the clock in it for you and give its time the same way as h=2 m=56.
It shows h=1 m=50
